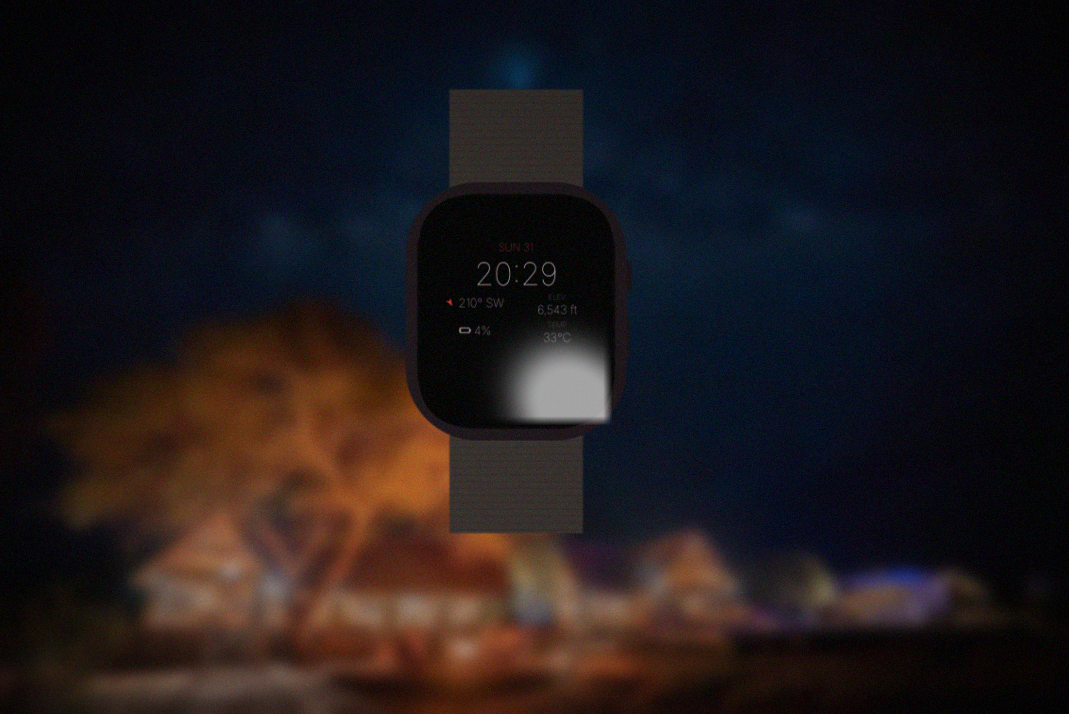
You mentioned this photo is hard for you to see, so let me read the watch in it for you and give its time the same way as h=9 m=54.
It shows h=20 m=29
